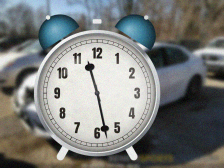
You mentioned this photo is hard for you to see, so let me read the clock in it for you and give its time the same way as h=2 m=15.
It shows h=11 m=28
